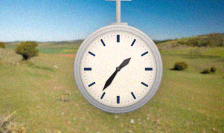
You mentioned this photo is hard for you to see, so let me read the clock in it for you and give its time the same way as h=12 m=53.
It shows h=1 m=36
